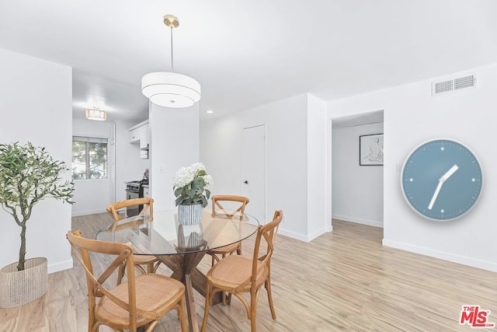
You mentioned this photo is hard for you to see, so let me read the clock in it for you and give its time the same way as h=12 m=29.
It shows h=1 m=34
